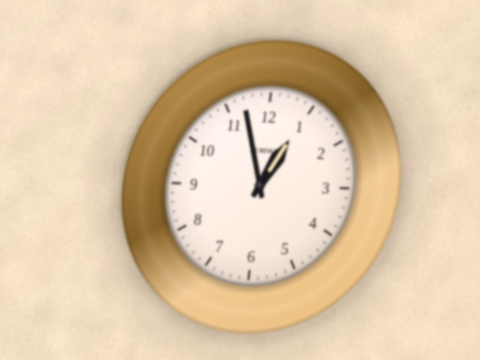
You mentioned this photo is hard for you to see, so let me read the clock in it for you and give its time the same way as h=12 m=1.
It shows h=12 m=57
